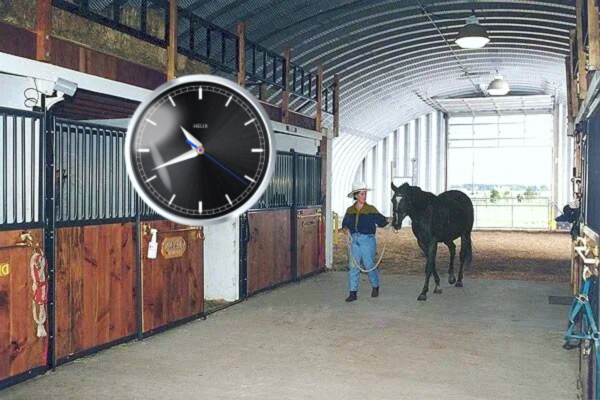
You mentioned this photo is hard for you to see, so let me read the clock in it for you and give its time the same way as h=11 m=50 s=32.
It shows h=10 m=41 s=21
